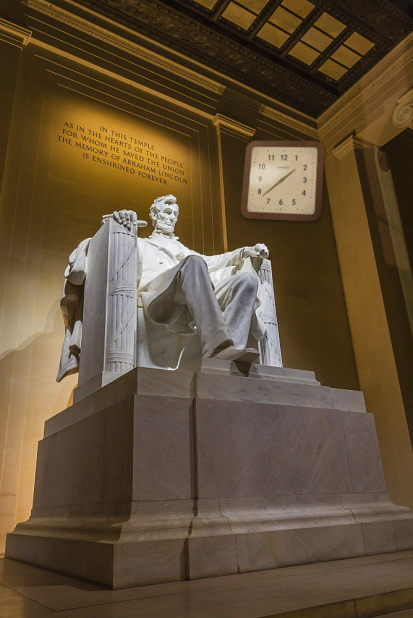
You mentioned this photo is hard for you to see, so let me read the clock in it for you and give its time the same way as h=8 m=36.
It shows h=1 m=38
